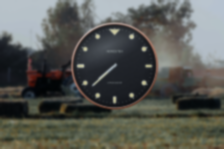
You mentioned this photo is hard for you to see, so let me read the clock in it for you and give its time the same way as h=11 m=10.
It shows h=7 m=38
